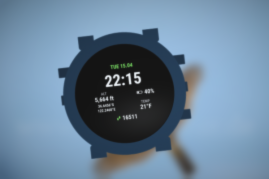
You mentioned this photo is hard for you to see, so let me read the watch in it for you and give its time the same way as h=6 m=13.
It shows h=22 m=15
